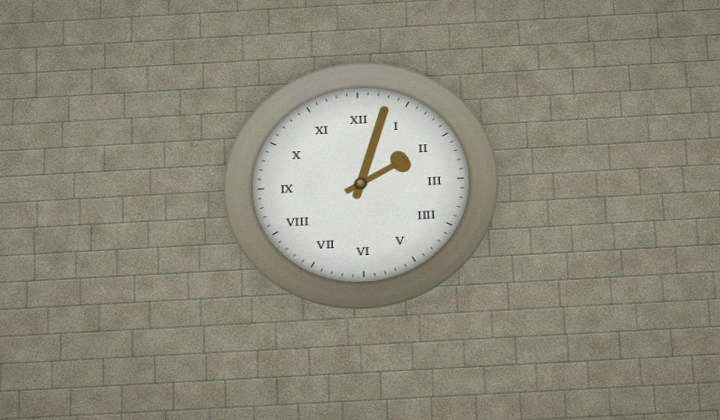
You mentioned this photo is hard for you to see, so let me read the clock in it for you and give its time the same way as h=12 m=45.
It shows h=2 m=3
